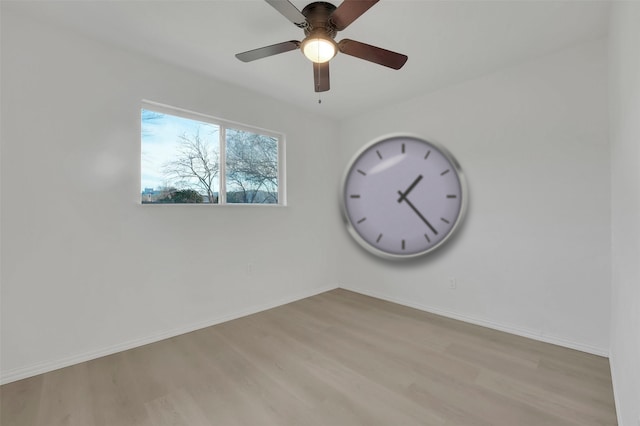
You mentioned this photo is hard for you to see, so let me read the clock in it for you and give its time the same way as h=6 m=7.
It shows h=1 m=23
